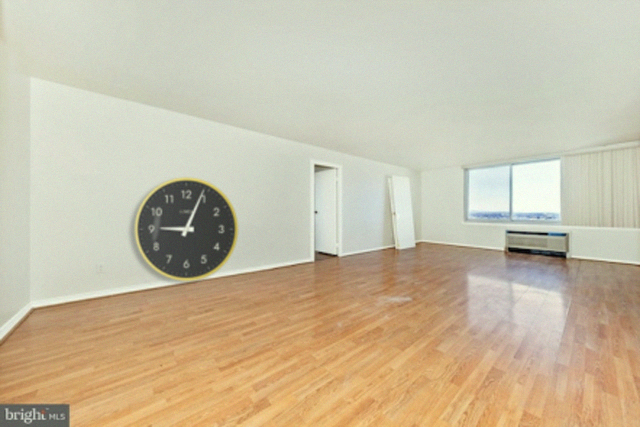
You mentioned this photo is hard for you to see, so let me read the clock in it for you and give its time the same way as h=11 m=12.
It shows h=9 m=4
